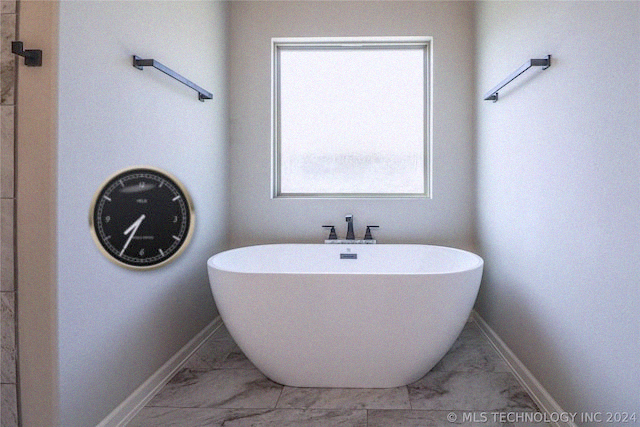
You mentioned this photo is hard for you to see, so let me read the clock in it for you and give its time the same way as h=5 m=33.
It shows h=7 m=35
